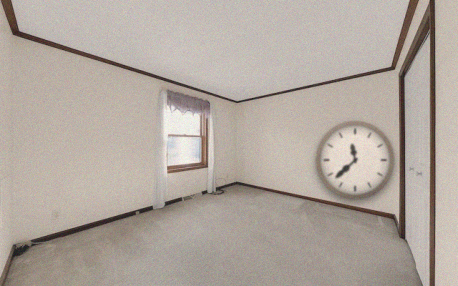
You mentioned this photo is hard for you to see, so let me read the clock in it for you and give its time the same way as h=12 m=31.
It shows h=11 m=38
